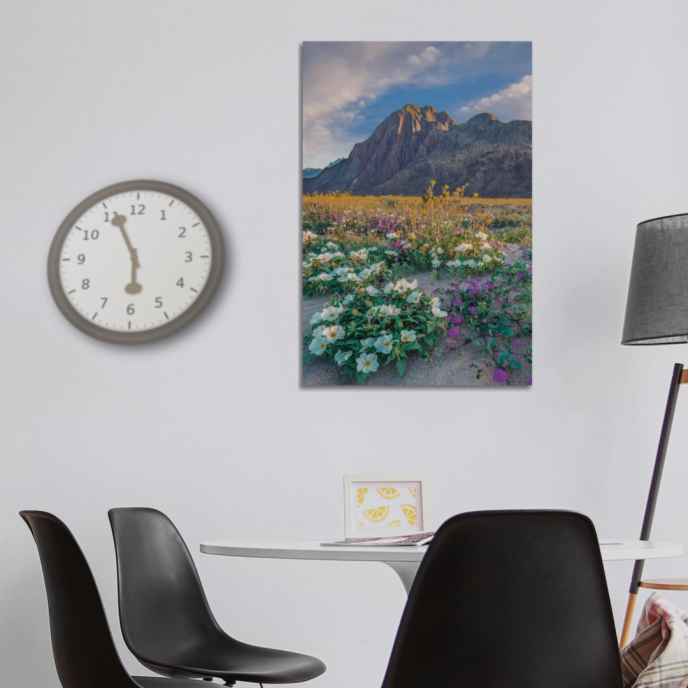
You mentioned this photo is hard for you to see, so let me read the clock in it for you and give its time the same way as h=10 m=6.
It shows h=5 m=56
